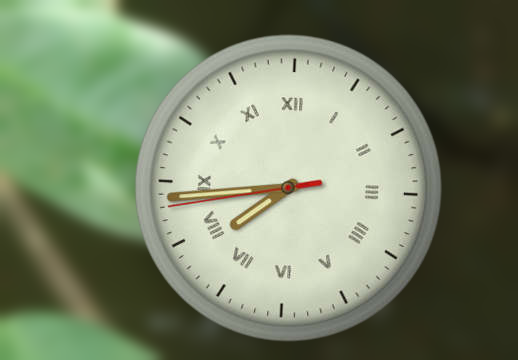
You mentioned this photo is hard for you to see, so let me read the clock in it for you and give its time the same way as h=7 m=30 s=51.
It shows h=7 m=43 s=43
